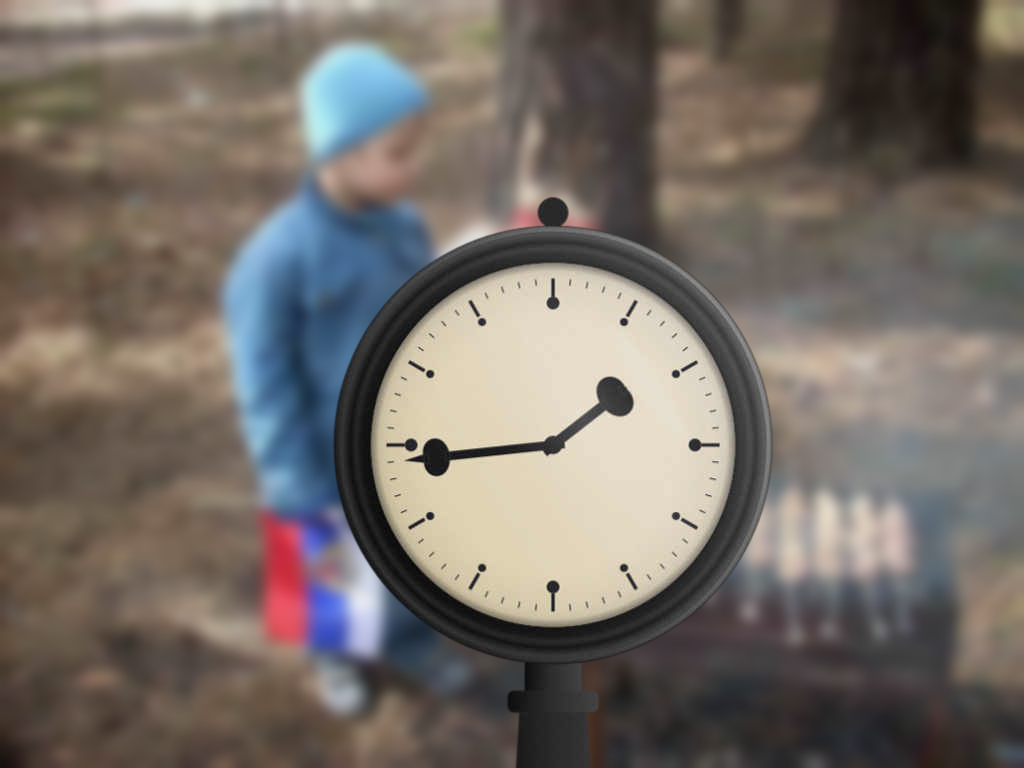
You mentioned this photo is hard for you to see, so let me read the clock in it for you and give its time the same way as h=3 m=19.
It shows h=1 m=44
